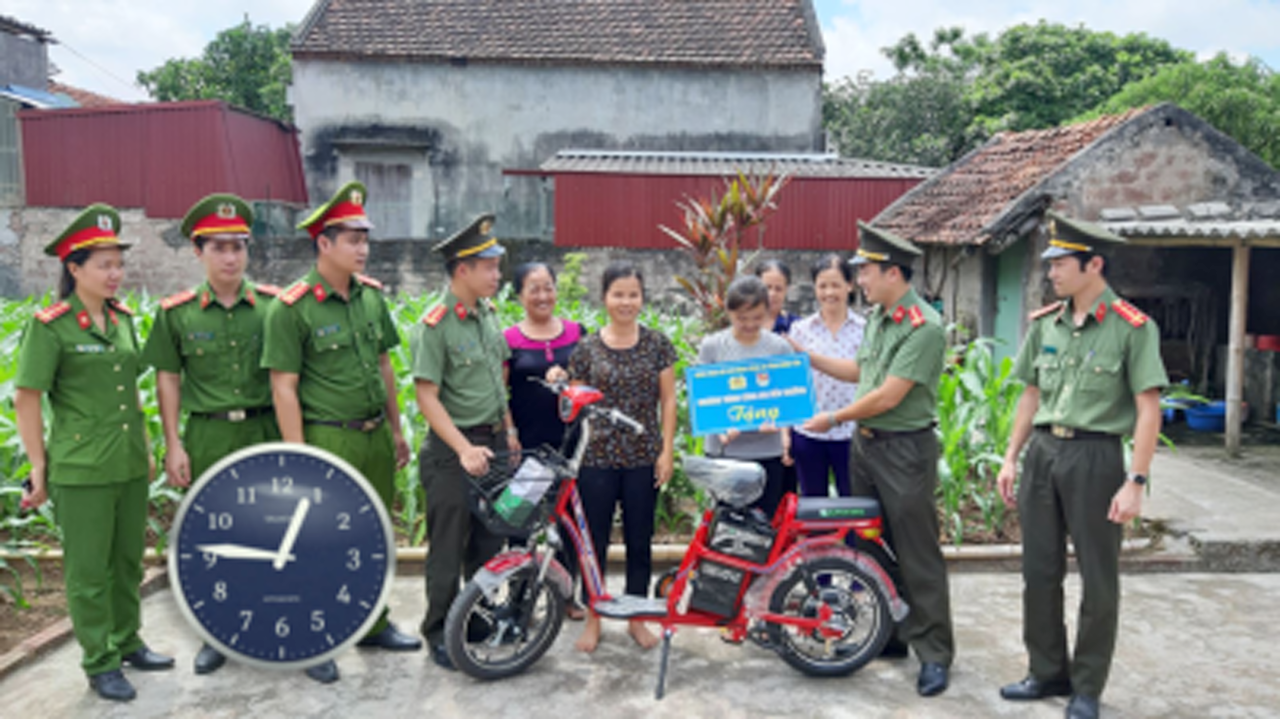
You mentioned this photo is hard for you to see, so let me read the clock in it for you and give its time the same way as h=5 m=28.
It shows h=12 m=46
